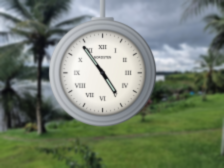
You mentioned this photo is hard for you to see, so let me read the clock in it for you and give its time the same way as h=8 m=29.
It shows h=4 m=54
